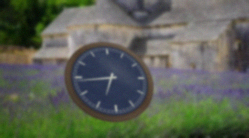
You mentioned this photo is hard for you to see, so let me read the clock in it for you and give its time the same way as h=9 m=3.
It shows h=6 m=44
